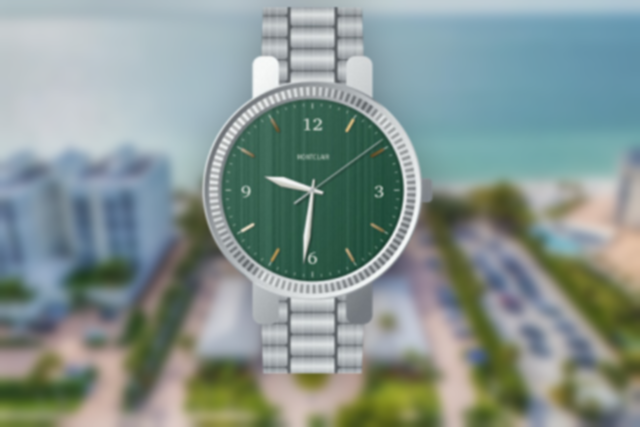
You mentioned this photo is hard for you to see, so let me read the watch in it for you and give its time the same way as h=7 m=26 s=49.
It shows h=9 m=31 s=9
